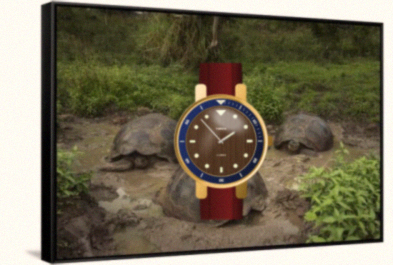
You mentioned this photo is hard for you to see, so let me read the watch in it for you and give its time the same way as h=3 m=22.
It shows h=1 m=53
